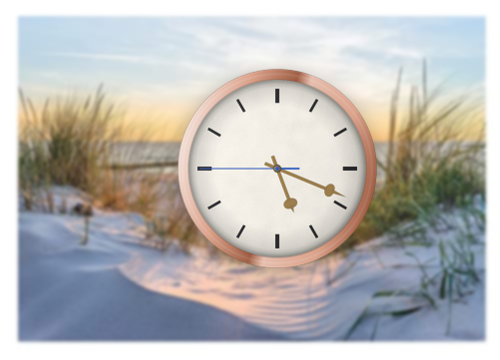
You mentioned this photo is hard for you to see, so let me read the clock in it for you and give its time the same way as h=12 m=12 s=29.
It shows h=5 m=18 s=45
